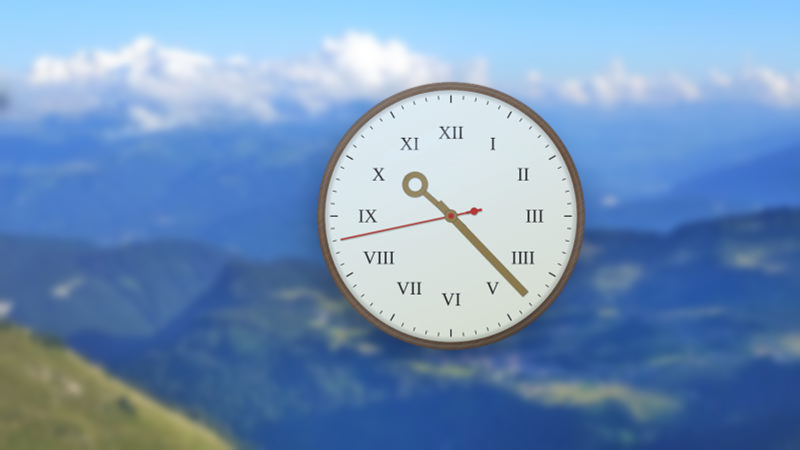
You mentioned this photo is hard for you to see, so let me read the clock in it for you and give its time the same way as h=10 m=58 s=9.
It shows h=10 m=22 s=43
